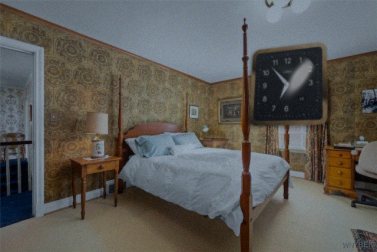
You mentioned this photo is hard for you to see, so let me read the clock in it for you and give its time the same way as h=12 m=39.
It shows h=6 m=53
